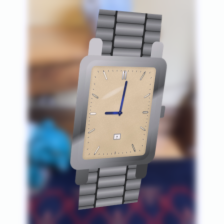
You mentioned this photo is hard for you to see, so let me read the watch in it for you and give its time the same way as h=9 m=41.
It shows h=9 m=1
